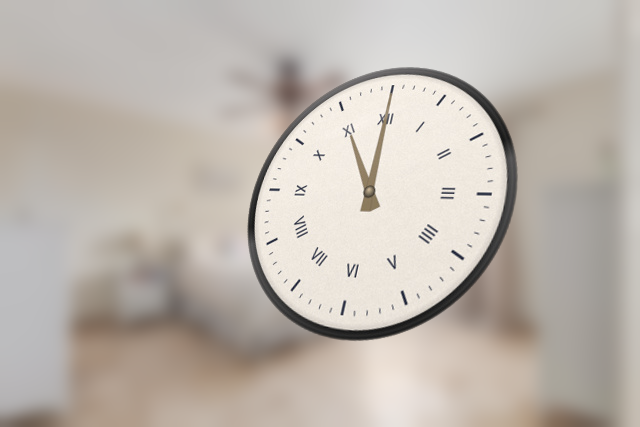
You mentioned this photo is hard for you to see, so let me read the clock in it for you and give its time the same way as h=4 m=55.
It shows h=11 m=0
